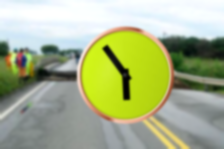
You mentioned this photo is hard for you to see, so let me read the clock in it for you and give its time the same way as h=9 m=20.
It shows h=5 m=54
